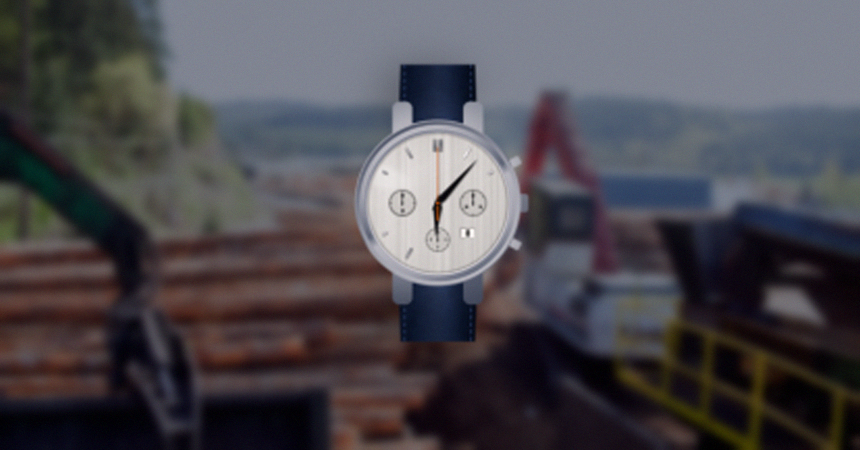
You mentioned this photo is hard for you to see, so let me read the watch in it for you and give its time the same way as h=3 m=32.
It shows h=6 m=7
